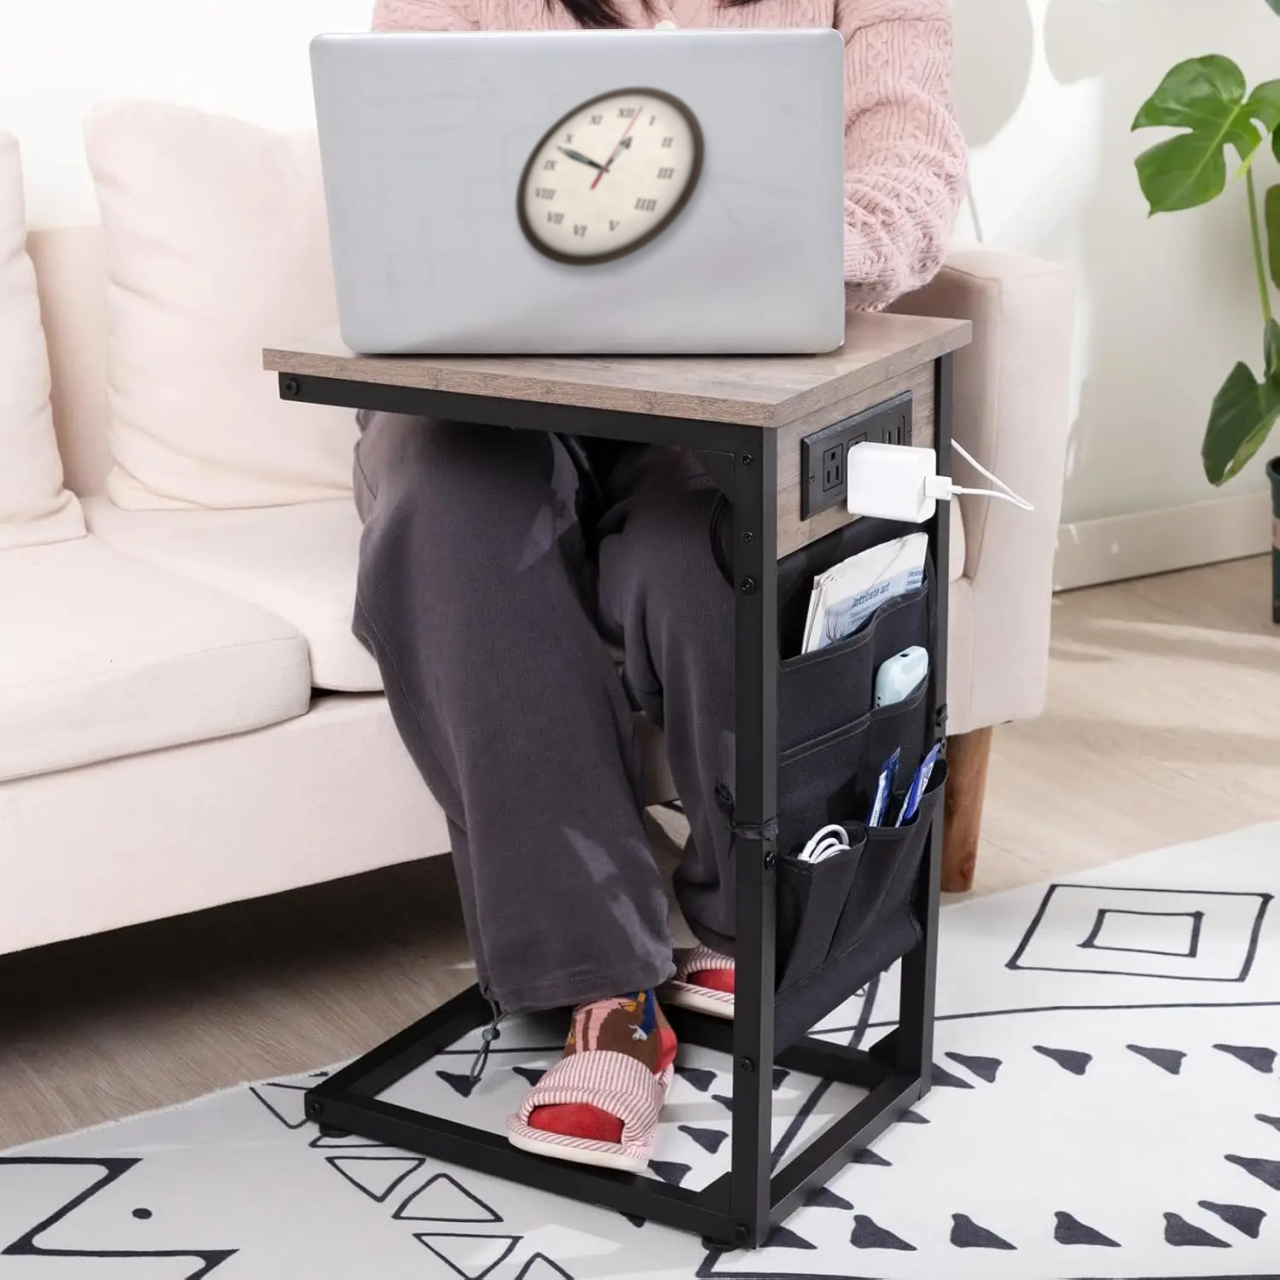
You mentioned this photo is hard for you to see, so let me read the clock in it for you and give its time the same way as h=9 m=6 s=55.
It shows h=12 m=48 s=2
